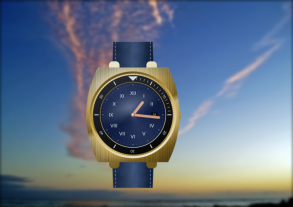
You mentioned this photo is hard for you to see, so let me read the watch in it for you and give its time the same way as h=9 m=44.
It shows h=1 m=16
